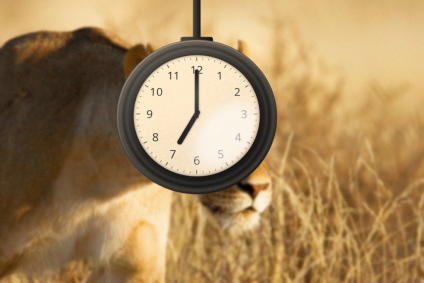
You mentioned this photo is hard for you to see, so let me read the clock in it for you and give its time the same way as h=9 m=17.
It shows h=7 m=0
